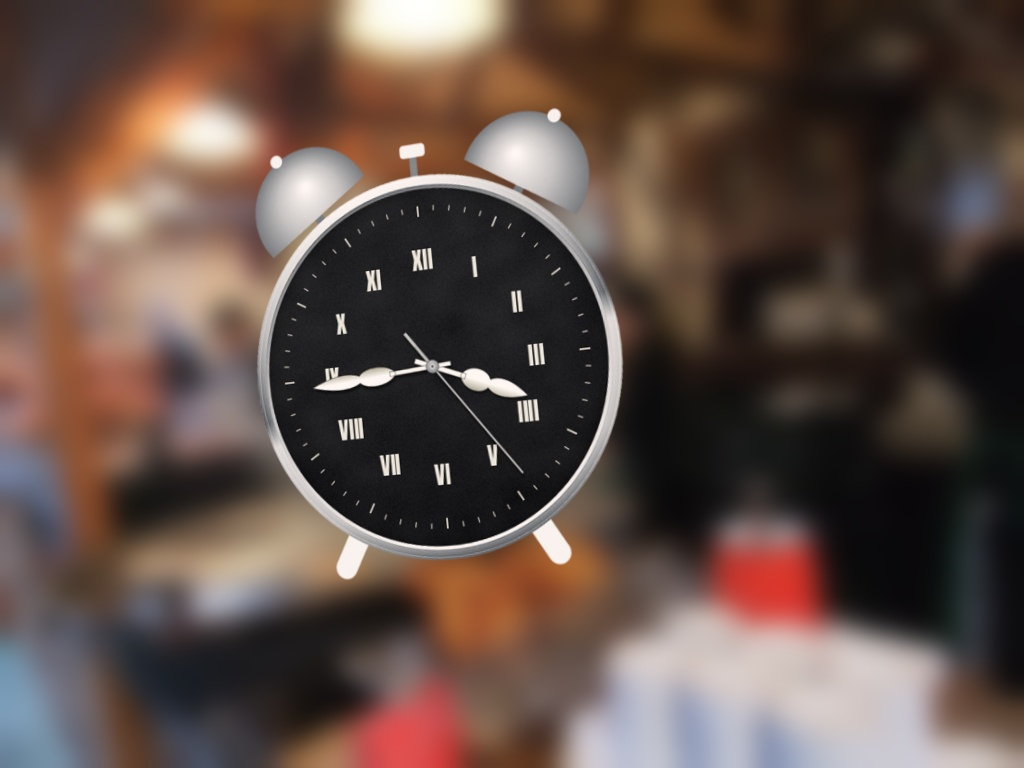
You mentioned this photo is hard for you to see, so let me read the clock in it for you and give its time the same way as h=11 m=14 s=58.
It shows h=3 m=44 s=24
